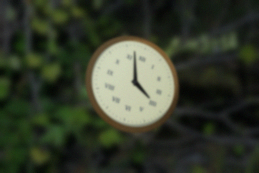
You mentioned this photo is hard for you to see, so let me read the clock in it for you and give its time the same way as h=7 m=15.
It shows h=3 m=57
